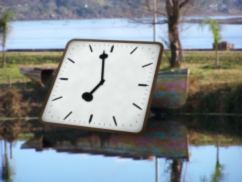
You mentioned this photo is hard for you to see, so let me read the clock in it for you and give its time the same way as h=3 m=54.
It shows h=6 m=58
